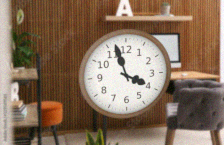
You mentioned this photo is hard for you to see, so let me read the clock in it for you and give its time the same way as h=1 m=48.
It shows h=3 m=57
